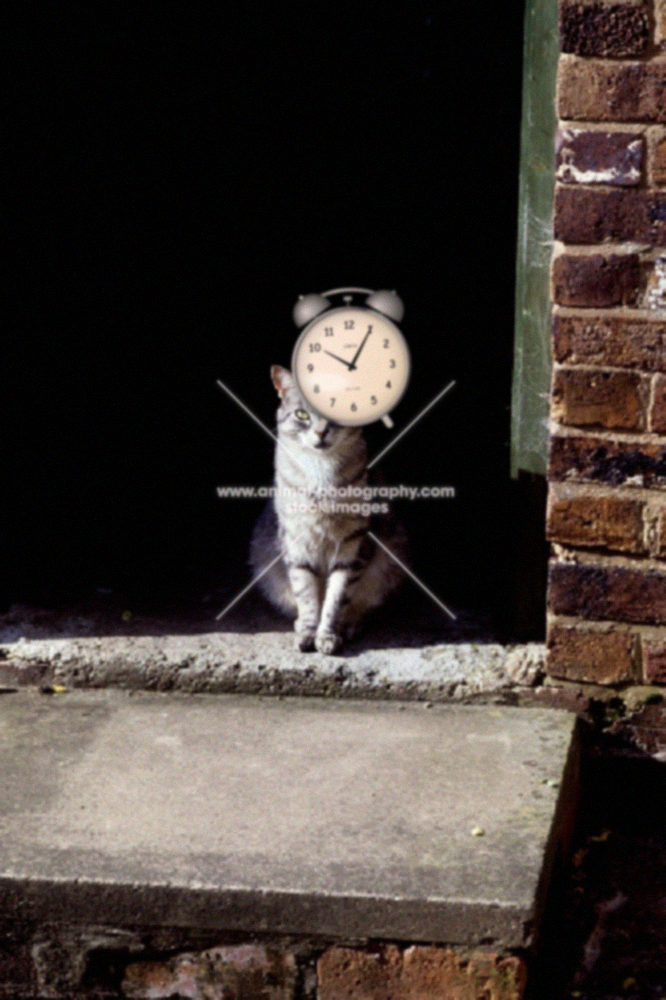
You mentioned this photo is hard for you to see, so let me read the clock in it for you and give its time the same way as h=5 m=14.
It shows h=10 m=5
